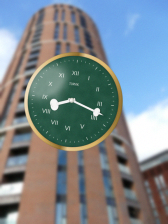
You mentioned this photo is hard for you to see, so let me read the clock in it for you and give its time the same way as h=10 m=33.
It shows h=8 m=18
